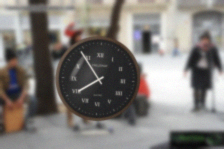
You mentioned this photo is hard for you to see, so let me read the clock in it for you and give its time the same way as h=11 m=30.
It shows h=7 m=54
